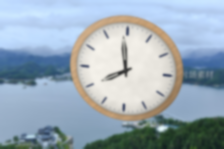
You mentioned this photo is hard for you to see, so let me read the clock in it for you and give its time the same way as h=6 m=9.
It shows h=7 m=59
